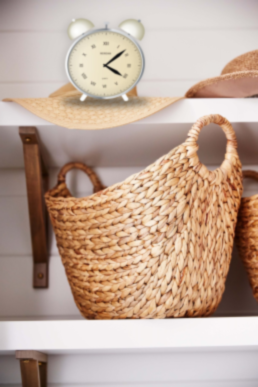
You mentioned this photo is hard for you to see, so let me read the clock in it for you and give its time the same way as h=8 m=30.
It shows h=4 m=8
